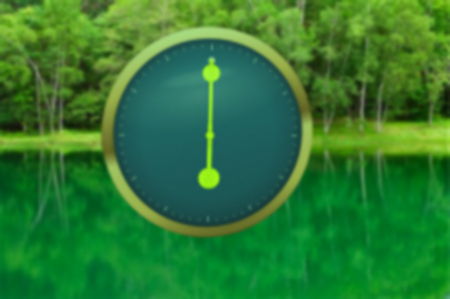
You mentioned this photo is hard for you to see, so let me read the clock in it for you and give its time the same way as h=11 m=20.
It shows h=6 m=0
